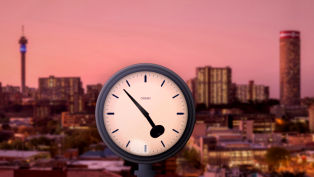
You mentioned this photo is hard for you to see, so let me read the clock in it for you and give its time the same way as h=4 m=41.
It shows h=4 m=53
